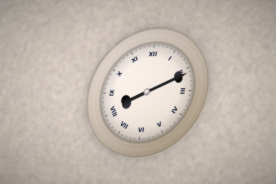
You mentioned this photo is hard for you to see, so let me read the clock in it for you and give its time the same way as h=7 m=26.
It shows h=8 m=11
